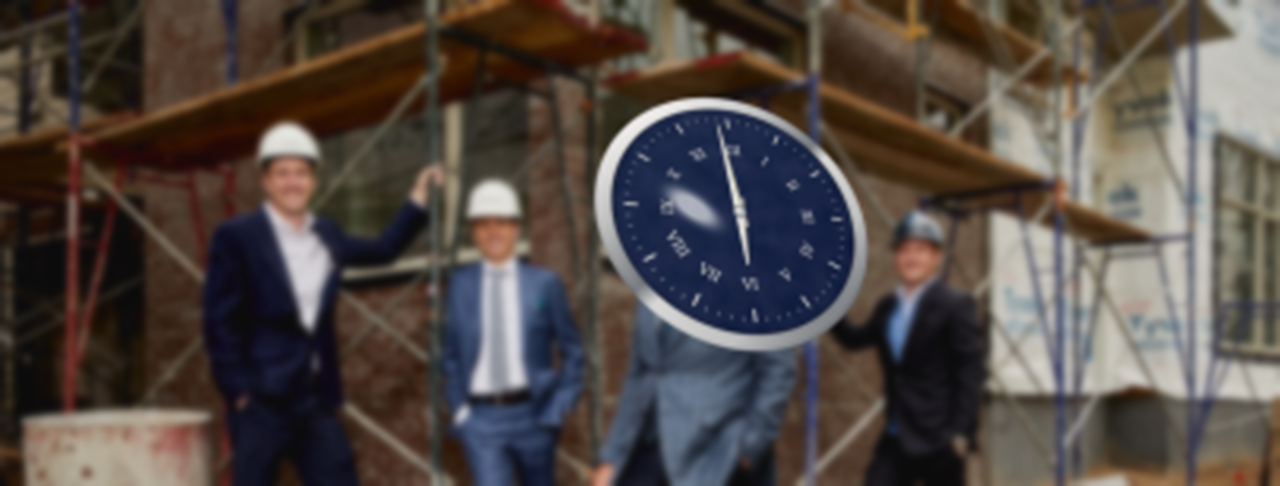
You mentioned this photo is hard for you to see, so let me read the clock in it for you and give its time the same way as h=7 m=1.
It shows h=5 m=59
